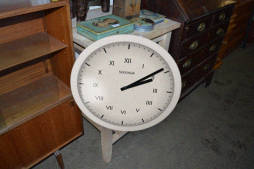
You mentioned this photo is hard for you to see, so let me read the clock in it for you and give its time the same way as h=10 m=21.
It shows h=2 m=9
